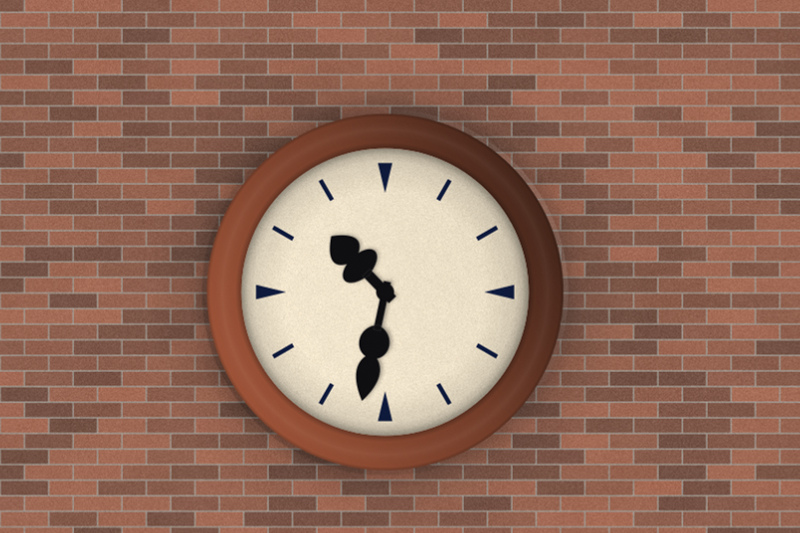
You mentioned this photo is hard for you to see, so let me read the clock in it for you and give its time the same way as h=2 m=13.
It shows h=10 m=32
